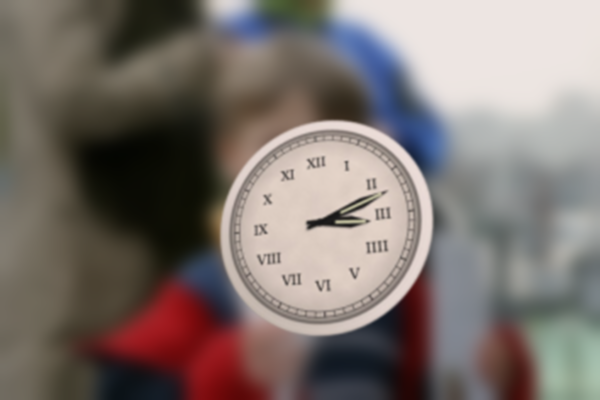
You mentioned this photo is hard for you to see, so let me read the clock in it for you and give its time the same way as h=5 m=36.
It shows h=3 m=12
